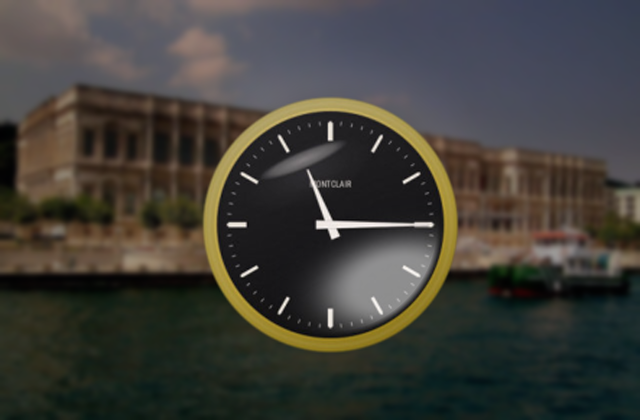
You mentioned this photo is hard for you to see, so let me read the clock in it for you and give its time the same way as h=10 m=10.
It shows h=11 m=15
